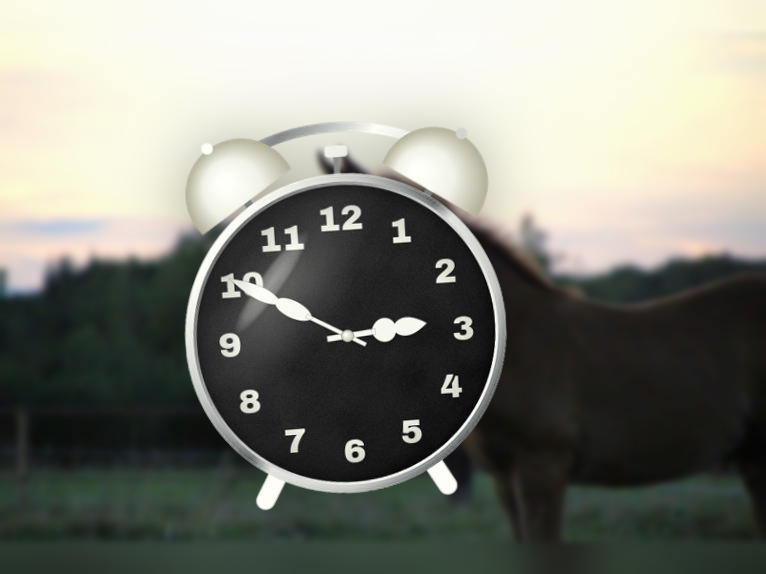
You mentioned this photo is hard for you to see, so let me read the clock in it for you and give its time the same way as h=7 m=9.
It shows h=2 m=50
